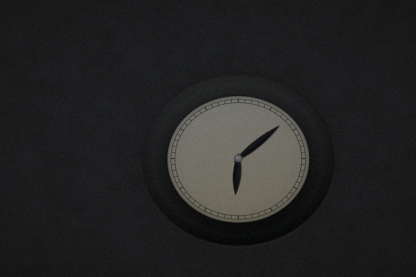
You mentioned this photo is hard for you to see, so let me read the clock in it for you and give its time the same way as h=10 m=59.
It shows h=6 m=8
